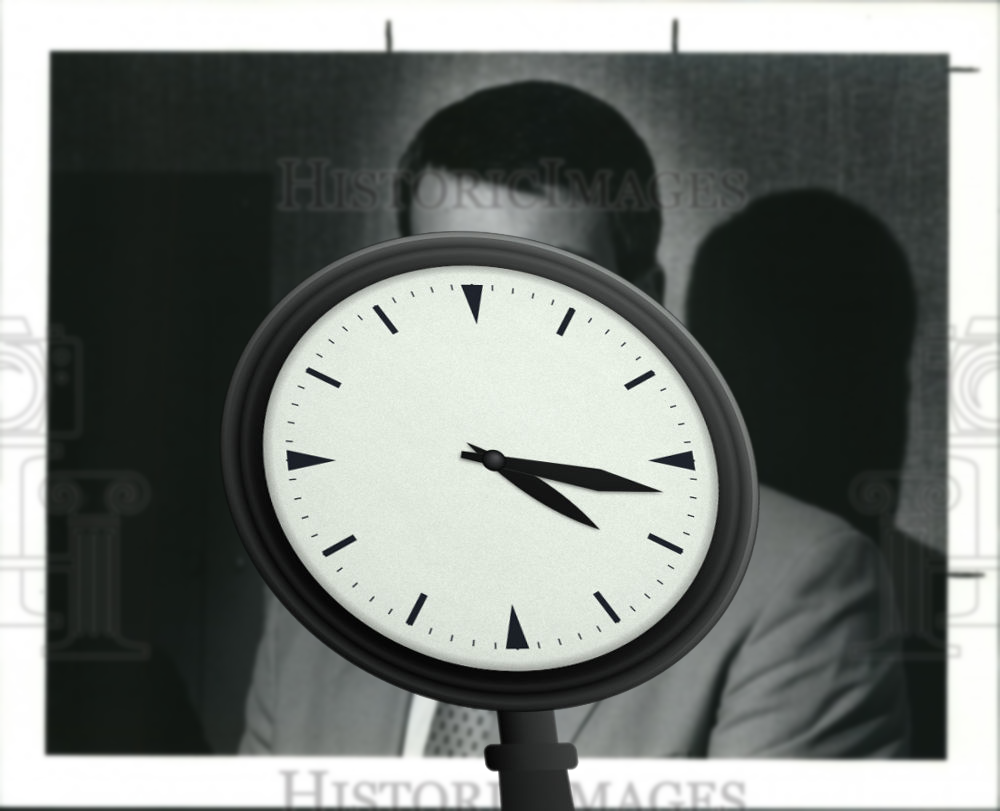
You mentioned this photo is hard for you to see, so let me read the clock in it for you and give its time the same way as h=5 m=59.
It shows h=4 m=17
